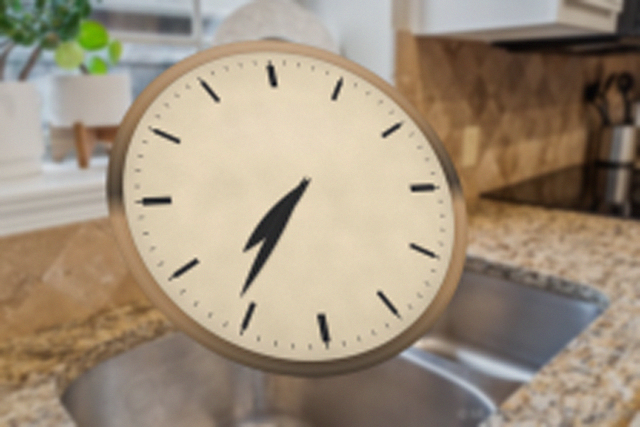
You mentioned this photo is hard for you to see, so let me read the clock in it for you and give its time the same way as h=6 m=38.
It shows h=7 m=36
